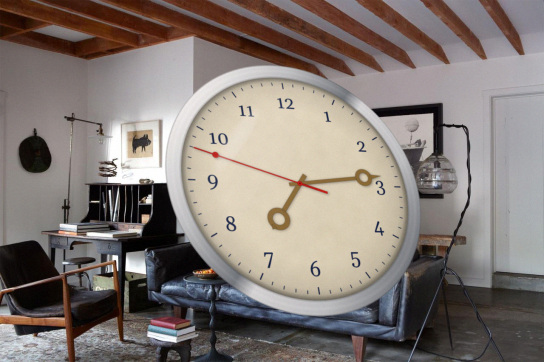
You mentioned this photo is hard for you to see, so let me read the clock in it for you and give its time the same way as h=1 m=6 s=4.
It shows h=7 m=13 s=48
